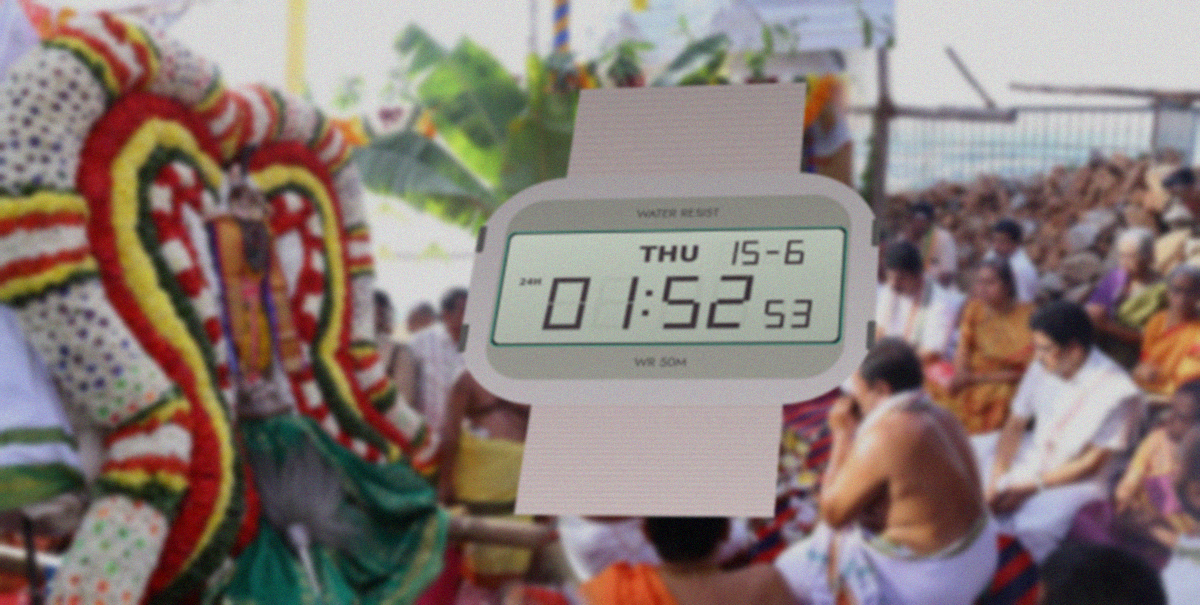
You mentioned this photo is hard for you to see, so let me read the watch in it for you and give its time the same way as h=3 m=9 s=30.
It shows h=1 m=52 s=53
